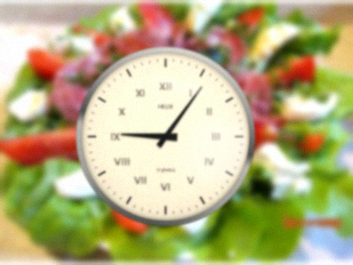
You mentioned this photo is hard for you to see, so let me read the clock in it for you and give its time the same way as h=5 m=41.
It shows h=9 m=6
